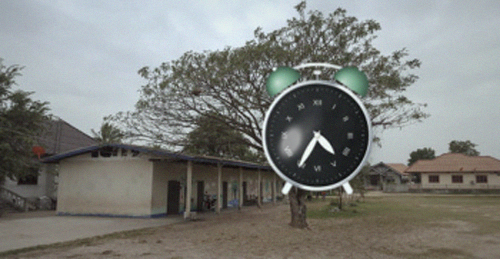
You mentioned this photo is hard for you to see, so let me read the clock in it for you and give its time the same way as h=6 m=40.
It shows h=4 m=35
